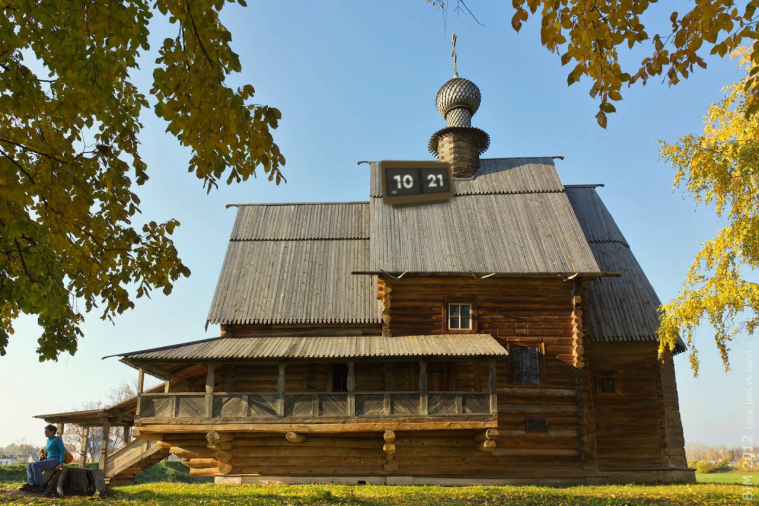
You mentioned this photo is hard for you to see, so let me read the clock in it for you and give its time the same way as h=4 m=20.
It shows h=10 m=21
